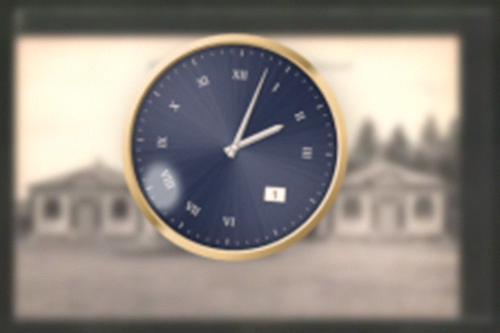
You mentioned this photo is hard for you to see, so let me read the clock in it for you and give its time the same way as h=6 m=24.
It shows h=2 m=3
